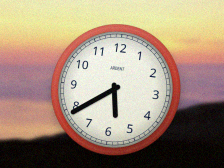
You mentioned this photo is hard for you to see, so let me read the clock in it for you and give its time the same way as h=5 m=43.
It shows h=5 m=39
